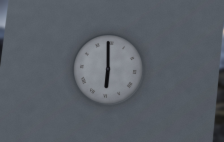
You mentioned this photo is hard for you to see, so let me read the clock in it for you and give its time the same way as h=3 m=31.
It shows h=5 m=59
